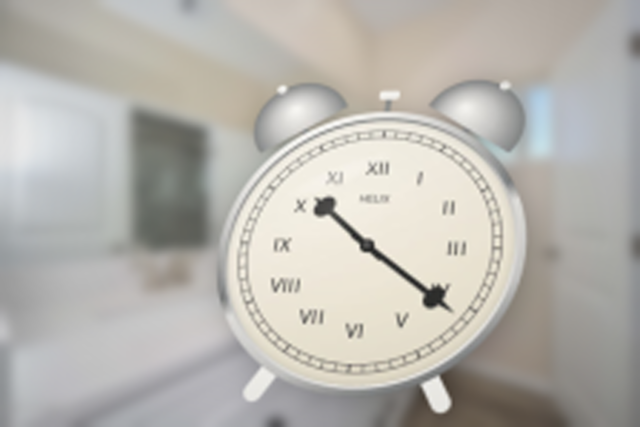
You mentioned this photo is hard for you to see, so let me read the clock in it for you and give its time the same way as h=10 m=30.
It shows h=10 m=21
